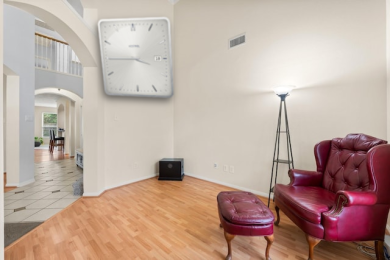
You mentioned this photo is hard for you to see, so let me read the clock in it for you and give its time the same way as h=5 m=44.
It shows h=3 m=45
